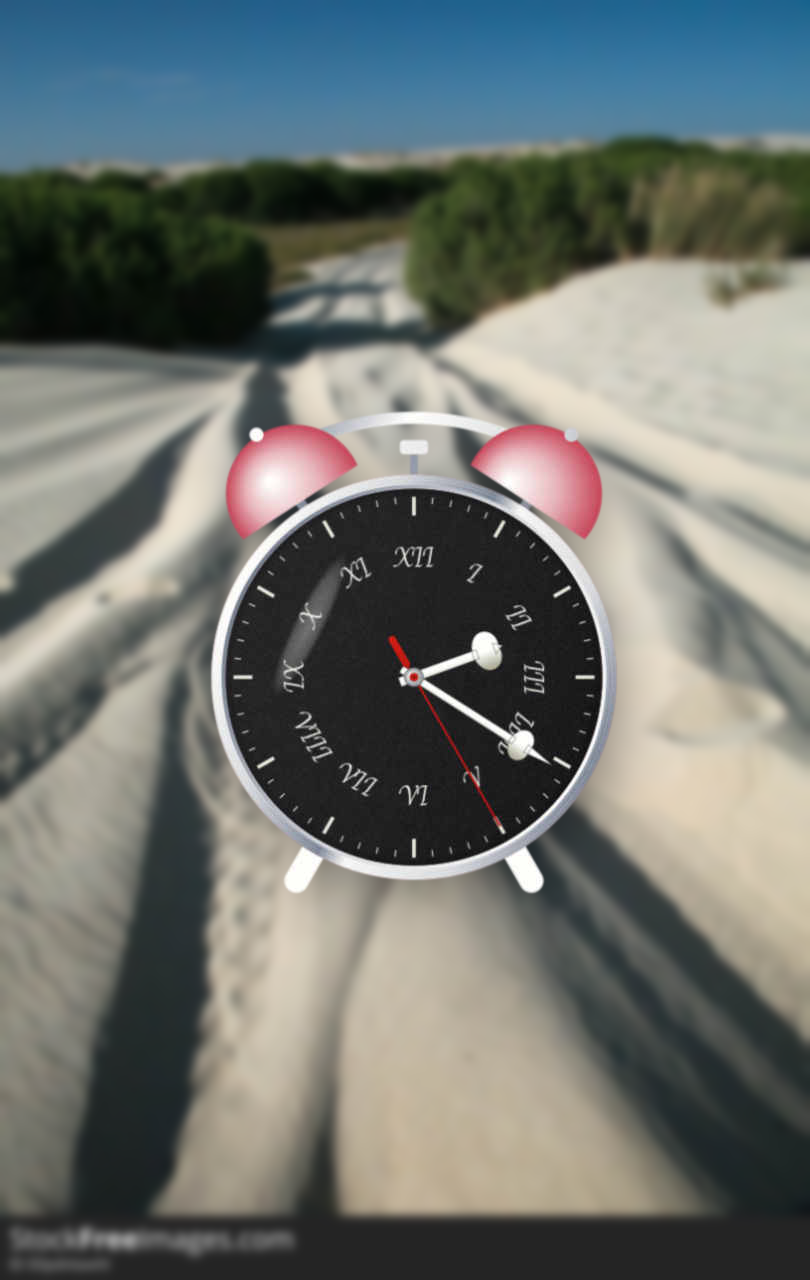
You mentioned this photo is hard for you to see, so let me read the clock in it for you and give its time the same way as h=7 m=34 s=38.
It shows h=2 m=20 s=25
